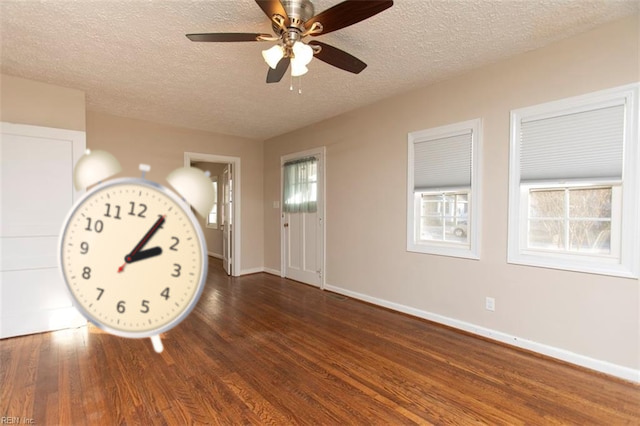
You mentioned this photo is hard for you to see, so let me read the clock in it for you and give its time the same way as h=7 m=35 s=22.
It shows h=2 m=5 s=5
